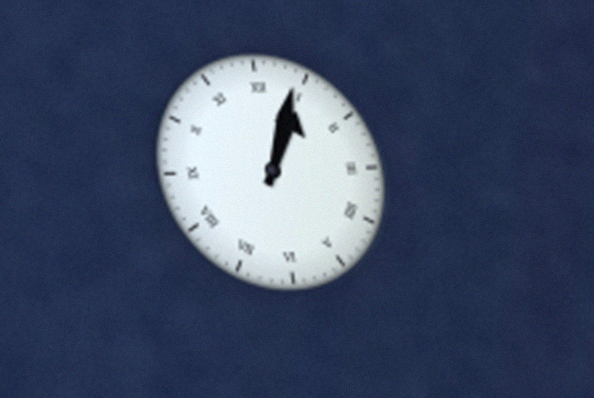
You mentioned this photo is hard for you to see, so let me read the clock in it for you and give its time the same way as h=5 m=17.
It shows h=1 m=4
